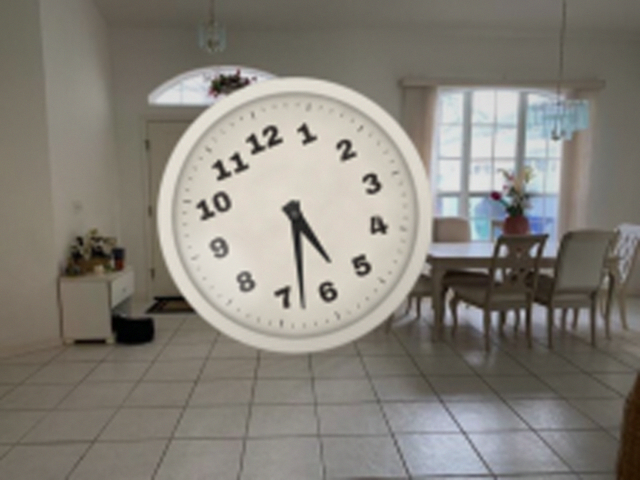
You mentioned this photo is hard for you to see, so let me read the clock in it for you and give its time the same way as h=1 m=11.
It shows h=5 m=33
